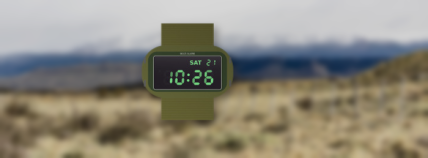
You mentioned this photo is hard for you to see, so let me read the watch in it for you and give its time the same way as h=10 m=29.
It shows h=10 m=26
